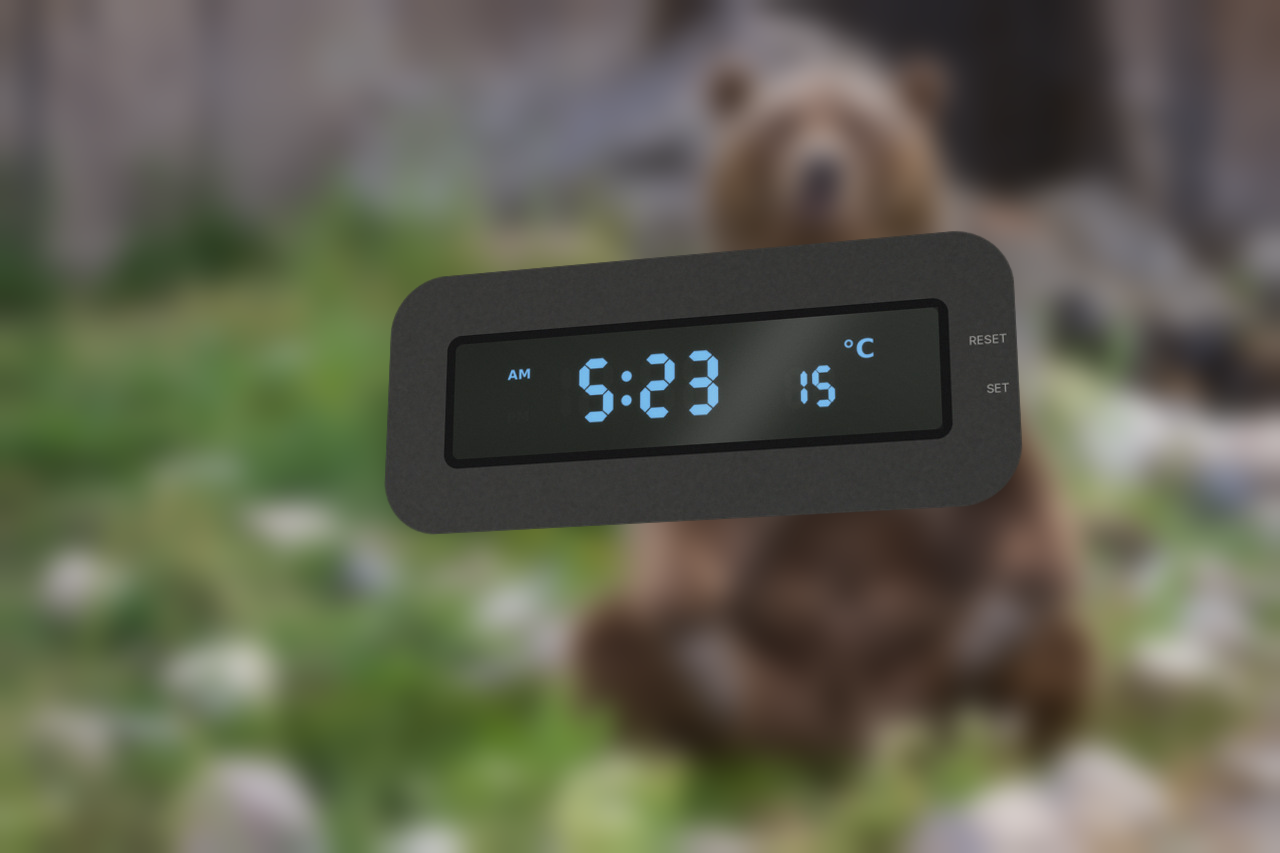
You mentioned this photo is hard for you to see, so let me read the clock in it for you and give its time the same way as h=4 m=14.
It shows h=5 m=23
